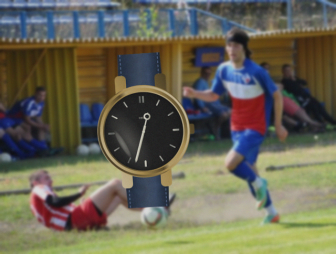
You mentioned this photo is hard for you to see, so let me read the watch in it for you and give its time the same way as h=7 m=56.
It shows h=12 m=33
